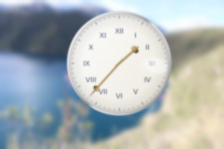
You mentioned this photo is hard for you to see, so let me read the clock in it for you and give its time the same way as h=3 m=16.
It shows h=1 m=37
